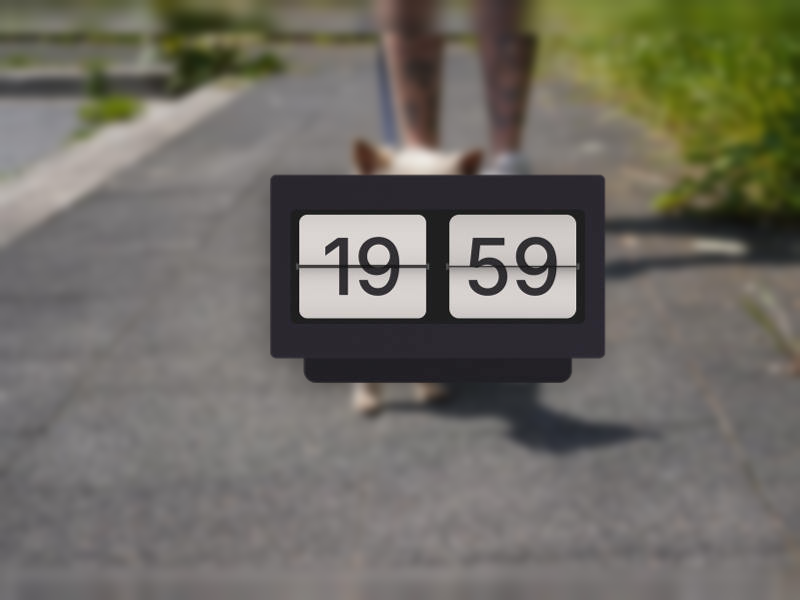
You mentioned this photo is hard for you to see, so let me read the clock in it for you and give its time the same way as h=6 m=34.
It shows h=19 m=59
